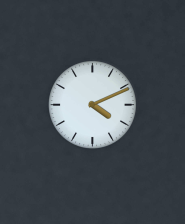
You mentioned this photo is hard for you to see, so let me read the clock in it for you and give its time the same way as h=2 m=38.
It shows h=4 m=11
